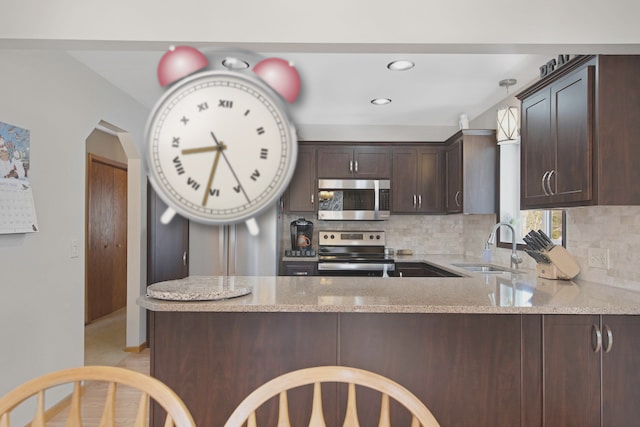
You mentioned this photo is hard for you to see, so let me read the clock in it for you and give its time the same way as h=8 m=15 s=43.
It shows h=8 m=31 s=24
